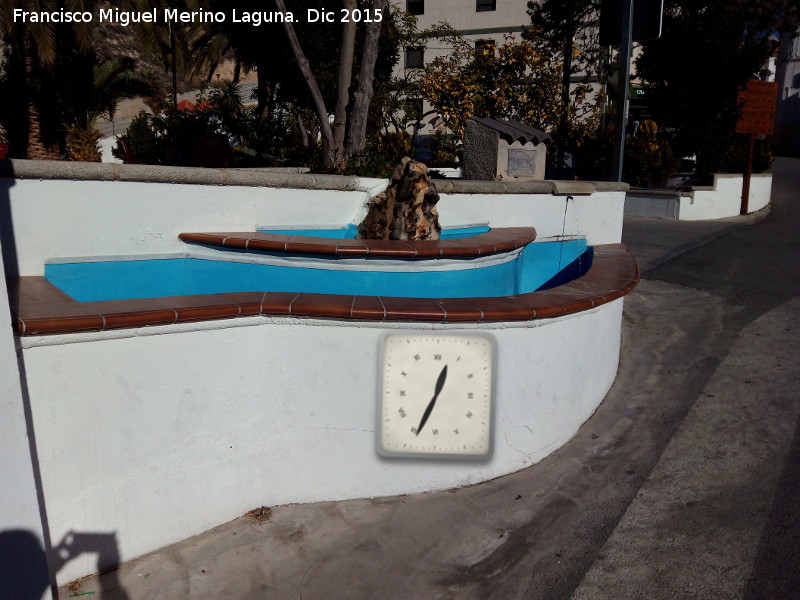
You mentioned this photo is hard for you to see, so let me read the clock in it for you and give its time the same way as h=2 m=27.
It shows h=12 m=34
